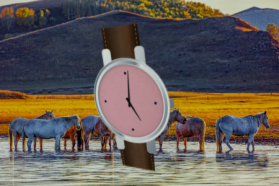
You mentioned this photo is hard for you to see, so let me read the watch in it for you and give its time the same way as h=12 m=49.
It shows h=5 m=1
